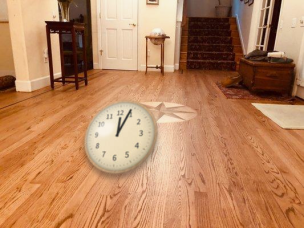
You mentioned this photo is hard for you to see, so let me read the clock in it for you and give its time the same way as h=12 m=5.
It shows h=12 m=4
